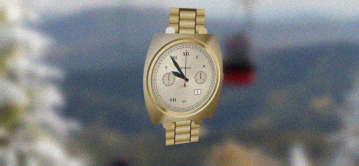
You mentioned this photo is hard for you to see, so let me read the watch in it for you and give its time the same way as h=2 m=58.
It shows h=9 m=54
